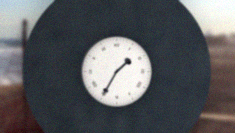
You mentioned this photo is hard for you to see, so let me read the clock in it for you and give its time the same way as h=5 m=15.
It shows h=1 m=35
